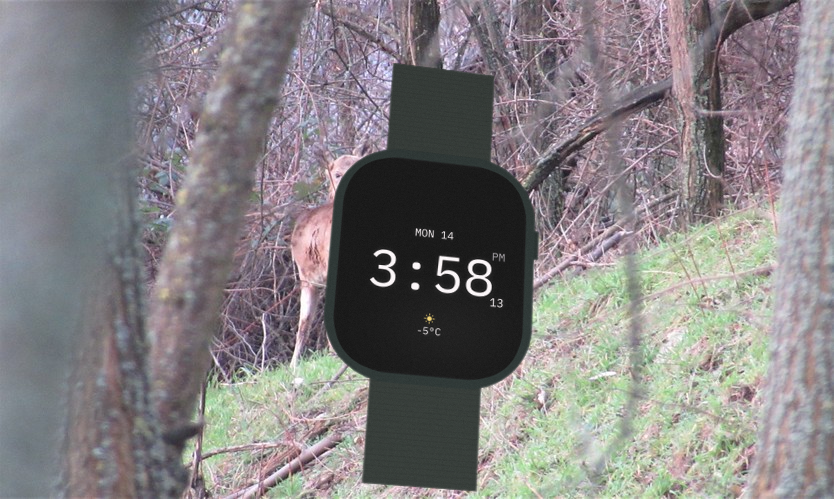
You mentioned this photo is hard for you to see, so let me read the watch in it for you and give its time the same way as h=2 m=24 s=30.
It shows h=3 m=58 s=13
